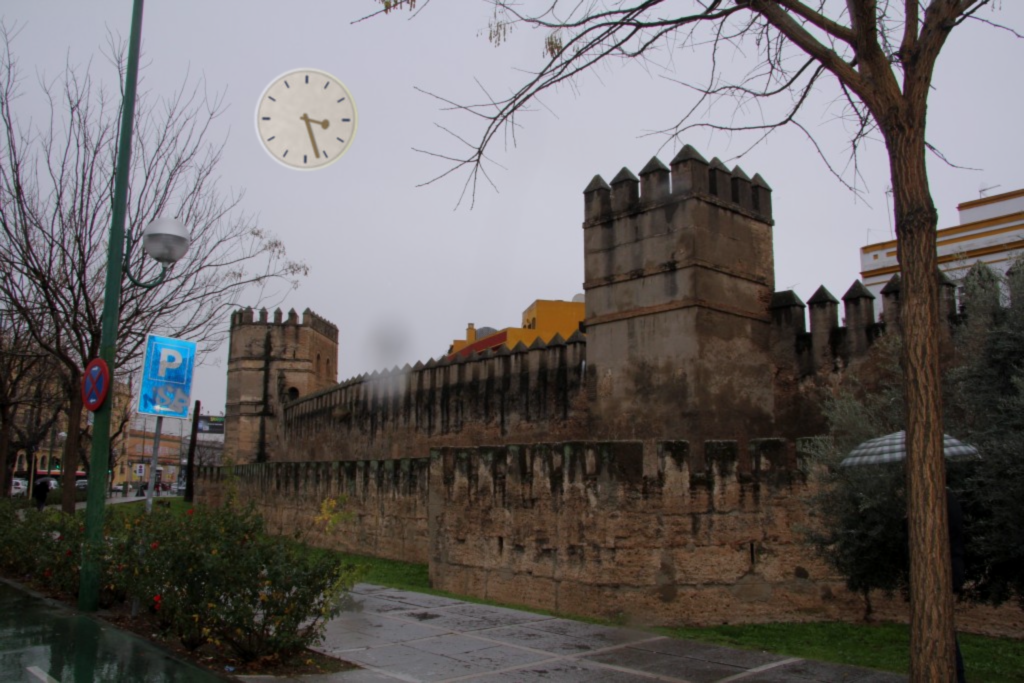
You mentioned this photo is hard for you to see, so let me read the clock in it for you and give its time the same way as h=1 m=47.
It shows h=3 m=27
